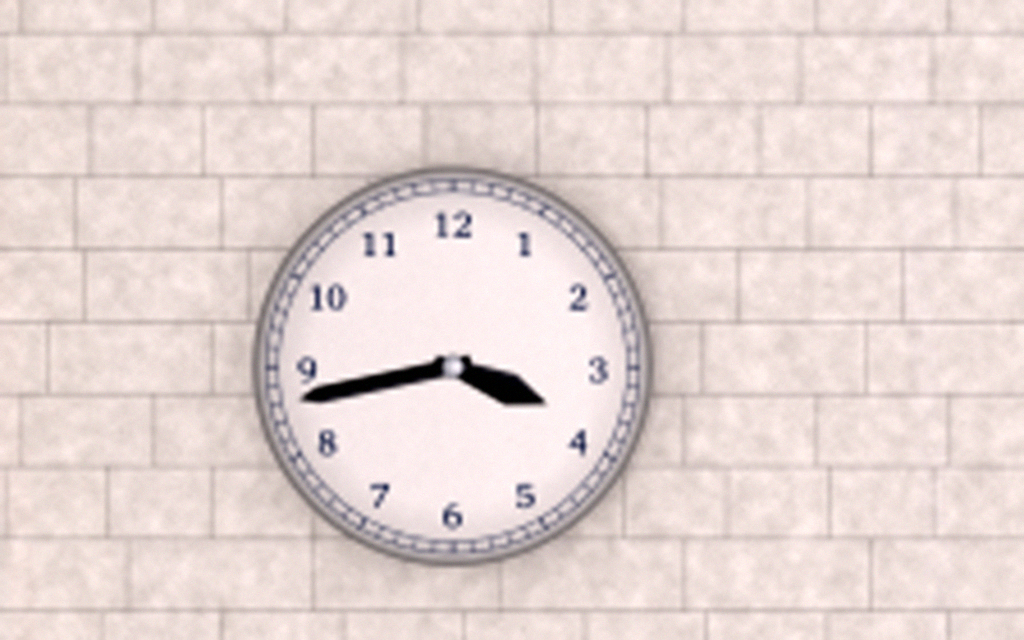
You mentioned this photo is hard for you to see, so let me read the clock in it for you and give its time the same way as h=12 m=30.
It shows h=3 m=43
